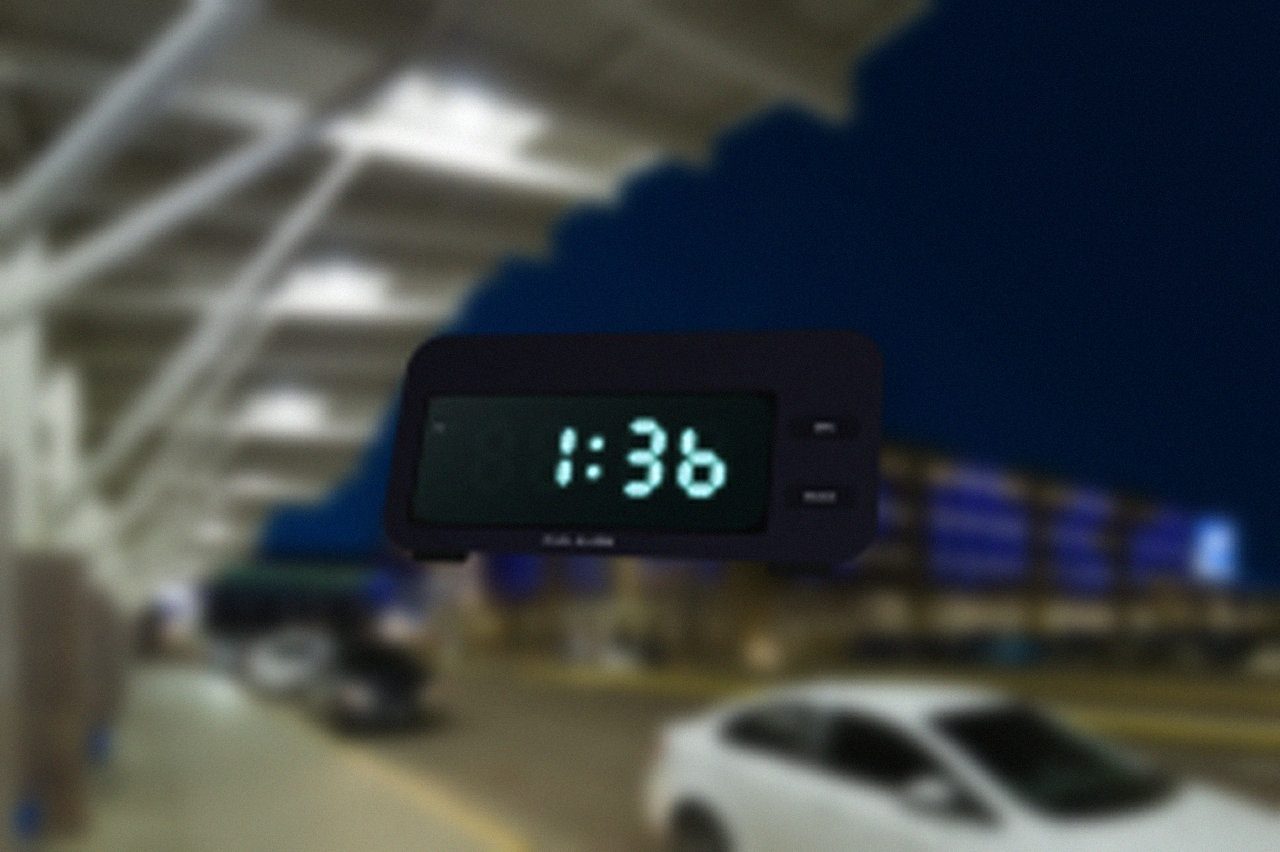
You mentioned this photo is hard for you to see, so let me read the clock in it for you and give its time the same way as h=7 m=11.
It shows h=1 m=36
